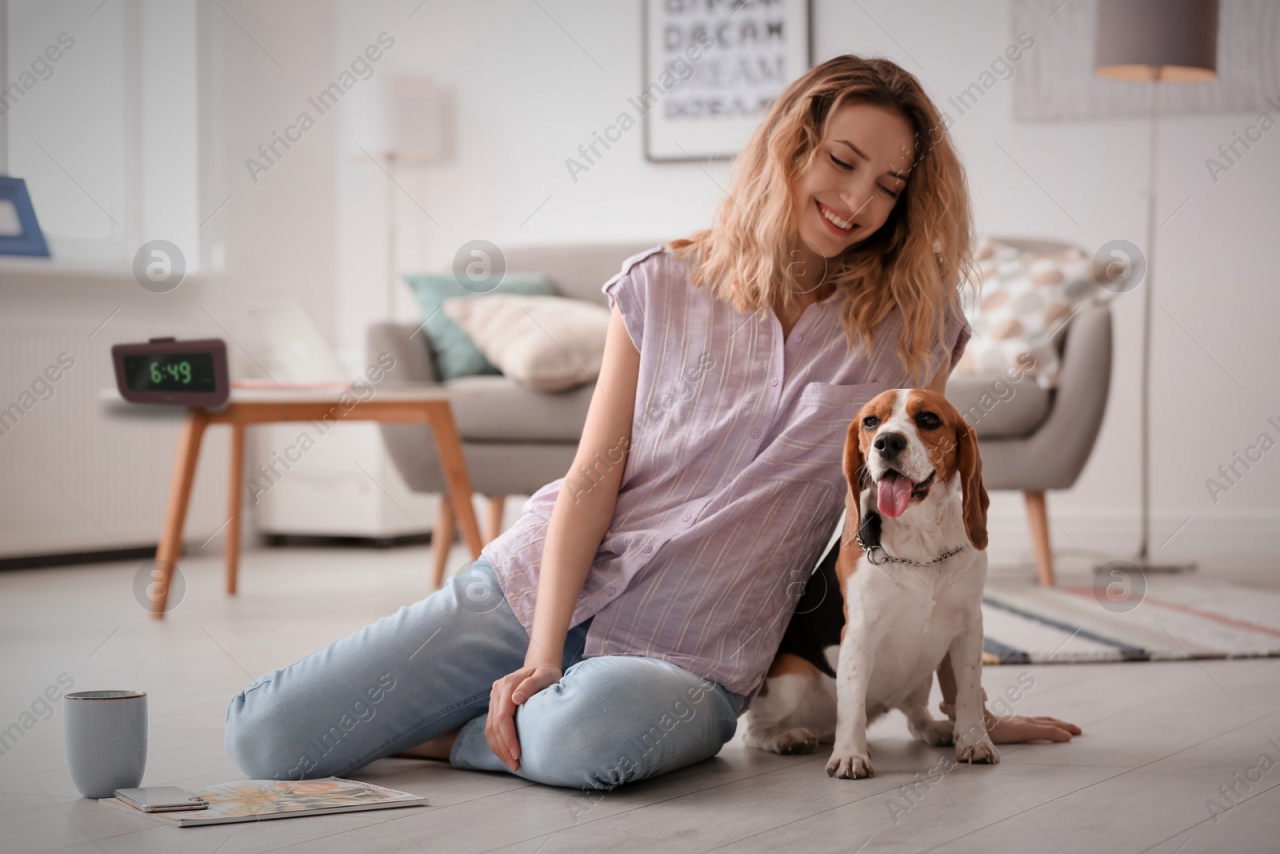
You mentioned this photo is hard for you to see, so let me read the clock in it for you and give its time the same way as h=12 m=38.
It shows h=6 m=49
